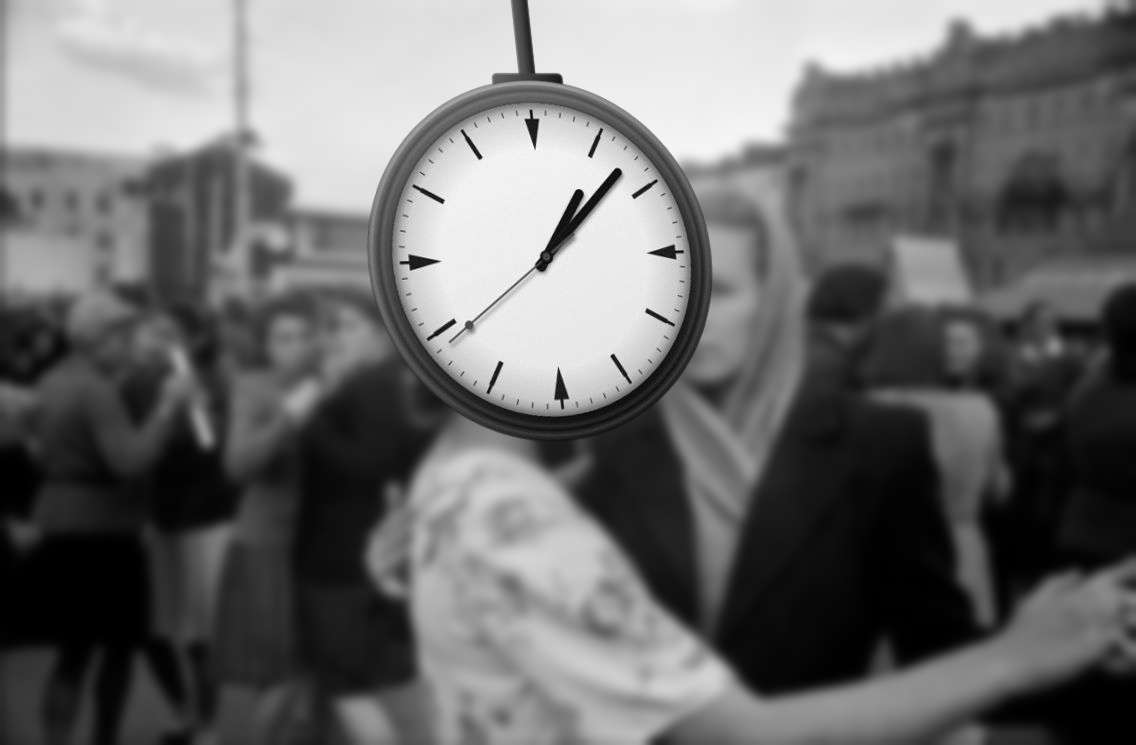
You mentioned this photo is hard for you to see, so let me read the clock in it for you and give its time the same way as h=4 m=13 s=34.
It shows h=1 m=7 s=39
